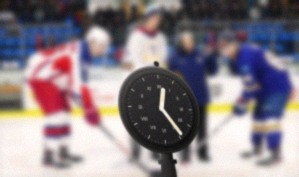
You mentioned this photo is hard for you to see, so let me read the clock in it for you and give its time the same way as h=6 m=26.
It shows h=12 m=24
